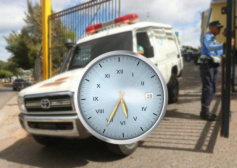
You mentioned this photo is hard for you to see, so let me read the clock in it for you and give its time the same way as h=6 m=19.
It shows h=5 m=35
